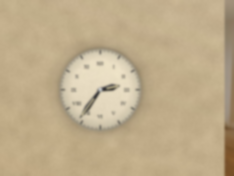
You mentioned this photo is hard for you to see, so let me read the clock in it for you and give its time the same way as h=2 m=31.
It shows h=2 m=36
